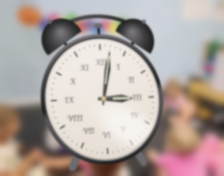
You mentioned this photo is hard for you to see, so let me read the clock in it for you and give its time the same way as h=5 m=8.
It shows h=3 m=2
